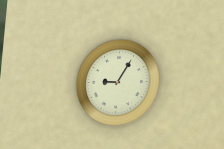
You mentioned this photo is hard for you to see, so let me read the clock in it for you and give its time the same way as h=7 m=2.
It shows h=9 m=5
